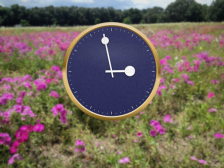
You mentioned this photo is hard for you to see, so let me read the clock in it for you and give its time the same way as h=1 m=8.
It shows h=2 m=58
